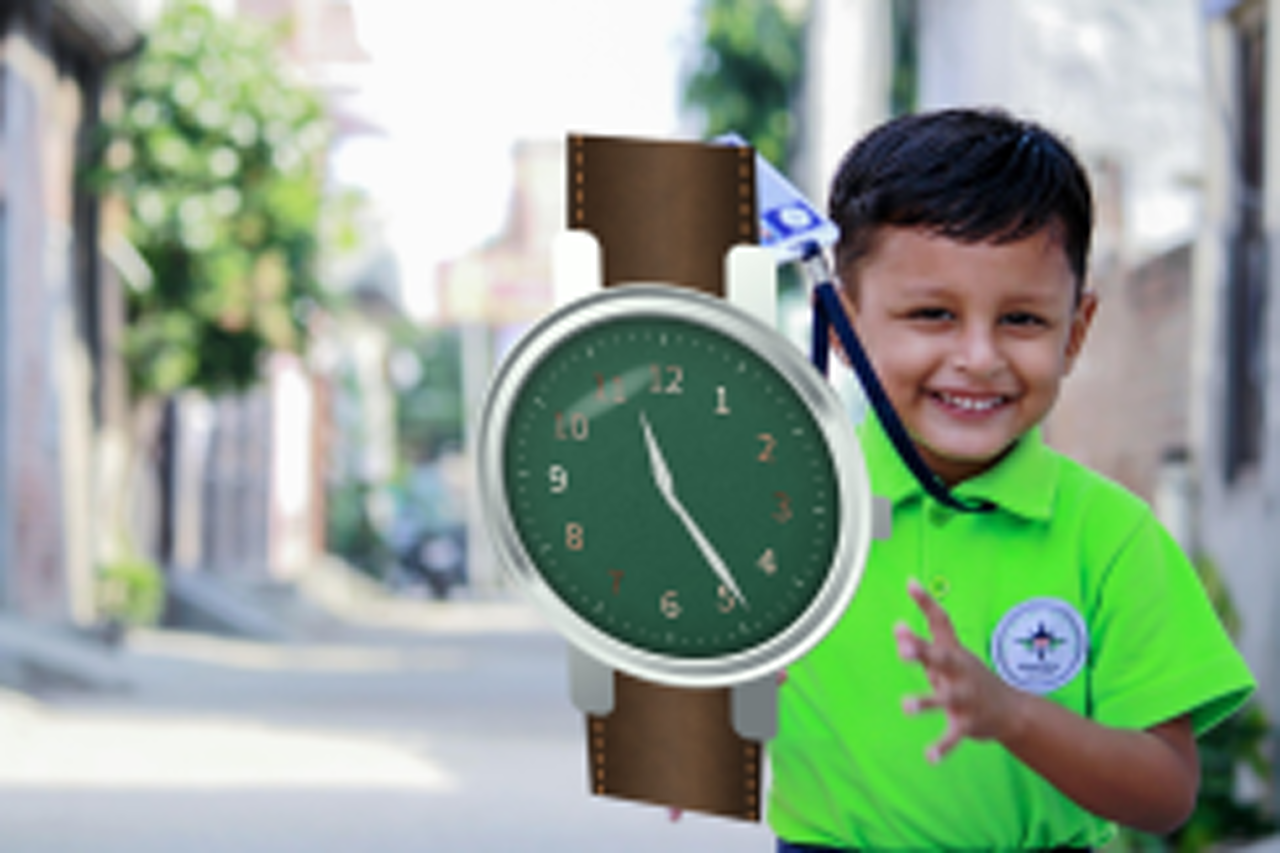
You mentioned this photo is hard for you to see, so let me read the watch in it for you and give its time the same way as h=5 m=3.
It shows h=11 m=24
